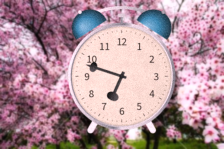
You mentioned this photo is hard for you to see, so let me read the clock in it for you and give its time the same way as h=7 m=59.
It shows h=6 m=48
